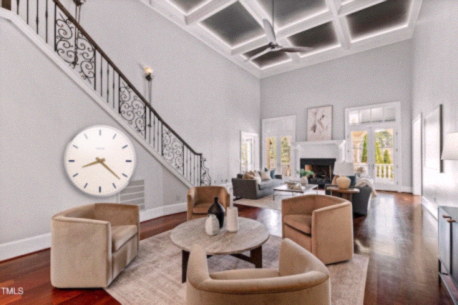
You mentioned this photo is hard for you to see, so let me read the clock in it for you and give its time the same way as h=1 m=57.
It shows h=8 m=22
